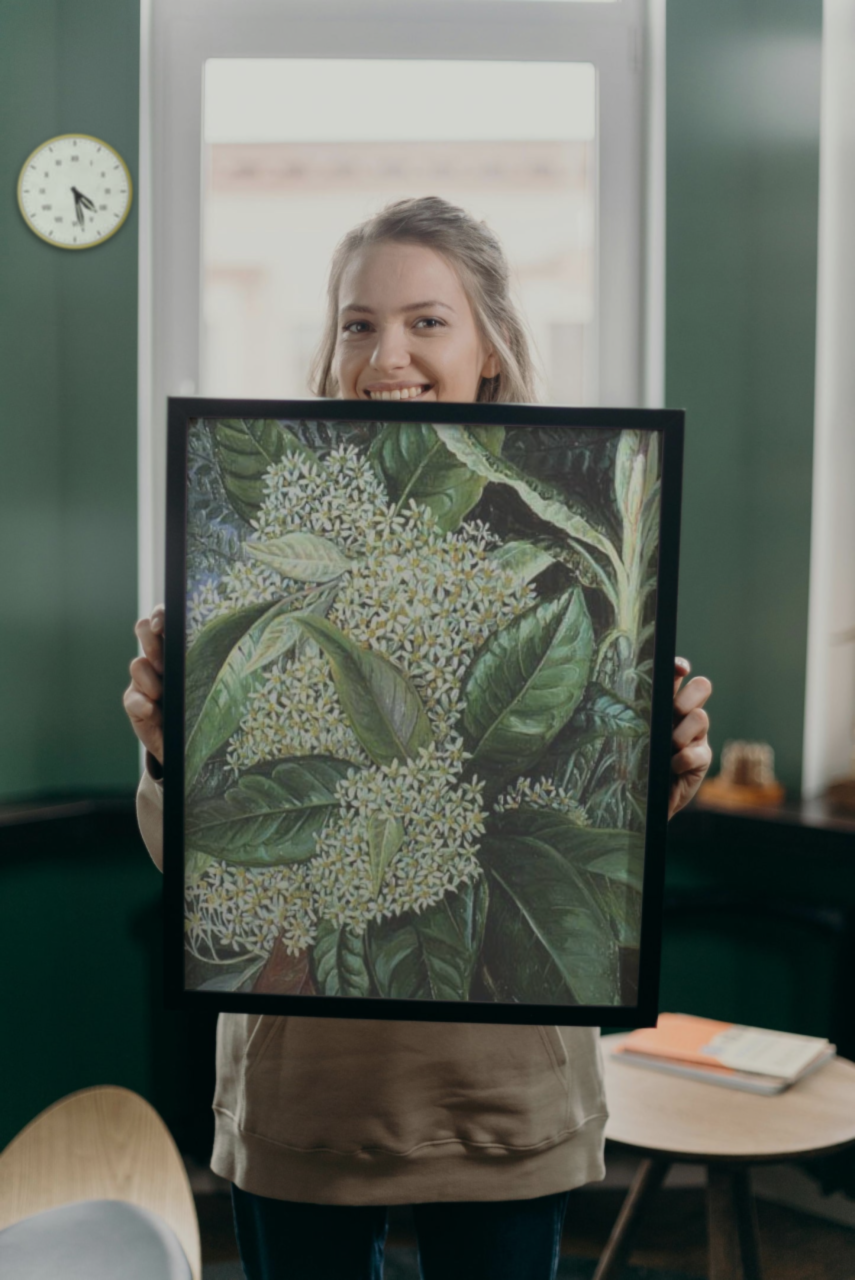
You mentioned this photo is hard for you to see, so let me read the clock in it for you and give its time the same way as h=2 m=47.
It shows h=4 m=28
